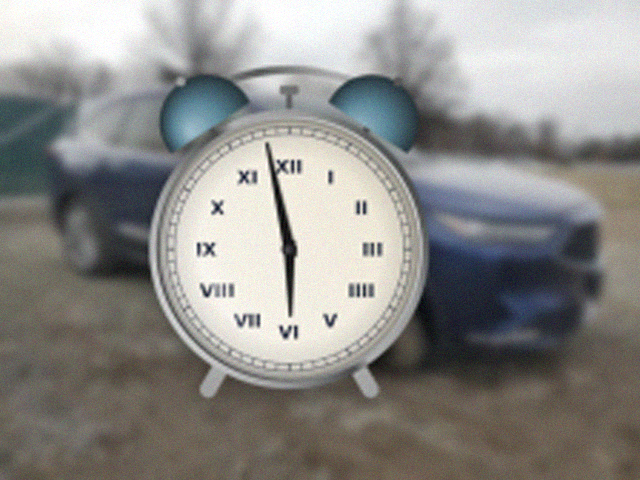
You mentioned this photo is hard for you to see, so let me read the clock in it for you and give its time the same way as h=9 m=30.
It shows h=5 m=58
